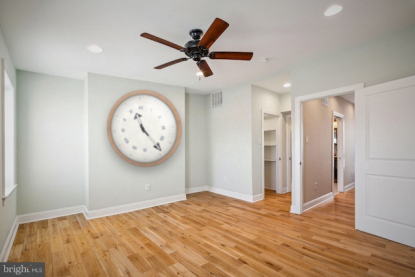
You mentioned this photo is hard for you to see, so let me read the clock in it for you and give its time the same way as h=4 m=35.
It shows h=11 m=24
